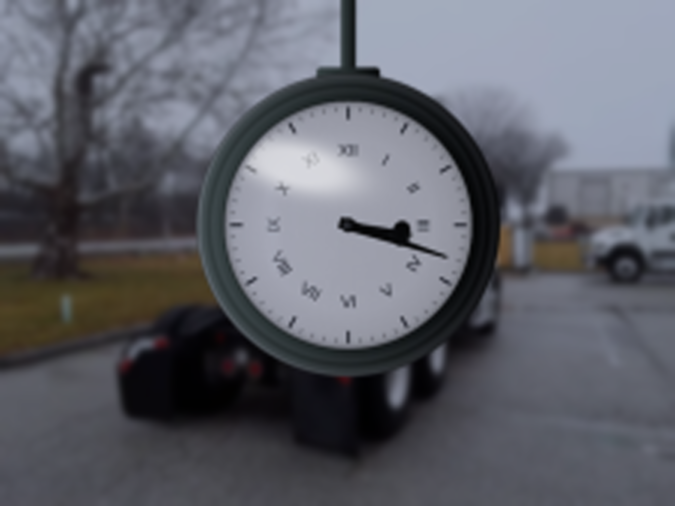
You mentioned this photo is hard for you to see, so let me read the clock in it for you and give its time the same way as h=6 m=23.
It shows h=3 m=18
